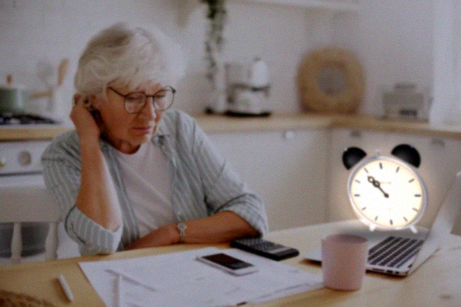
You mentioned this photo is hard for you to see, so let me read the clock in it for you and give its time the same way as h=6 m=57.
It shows h=10 m=54
